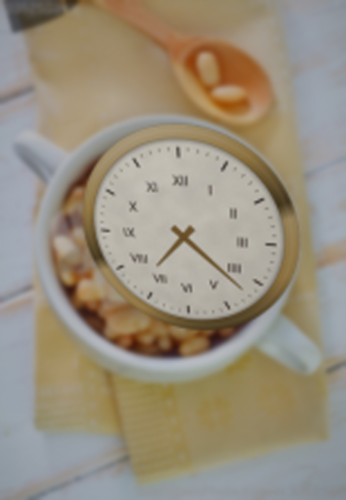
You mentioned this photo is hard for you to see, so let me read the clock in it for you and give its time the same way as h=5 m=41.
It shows h=7 m=22
